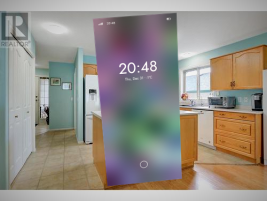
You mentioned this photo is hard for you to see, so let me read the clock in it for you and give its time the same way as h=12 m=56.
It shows h=20 m=48
